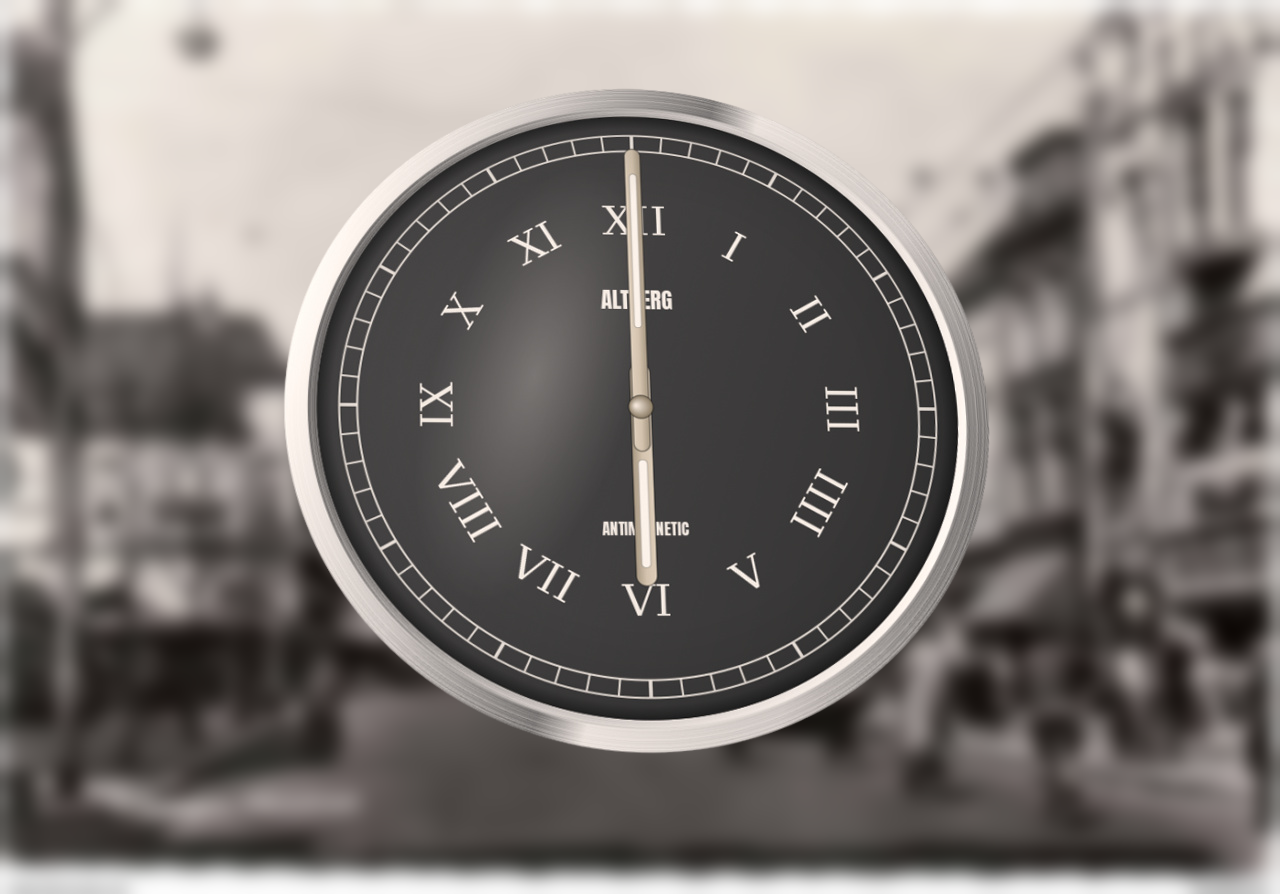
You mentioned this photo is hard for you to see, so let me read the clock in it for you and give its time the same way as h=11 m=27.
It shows h=6 m=0
